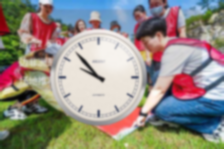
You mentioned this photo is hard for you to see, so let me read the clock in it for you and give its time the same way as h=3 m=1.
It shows h=9 m=53
